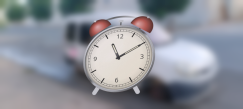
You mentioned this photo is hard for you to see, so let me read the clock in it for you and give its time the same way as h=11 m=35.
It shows h=11 m=10
